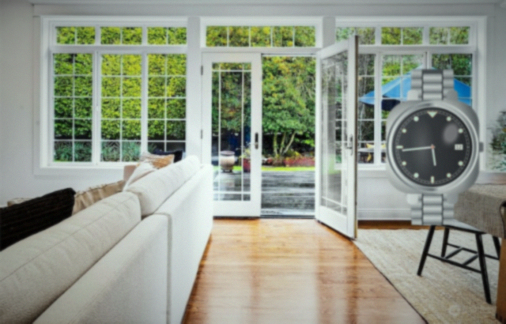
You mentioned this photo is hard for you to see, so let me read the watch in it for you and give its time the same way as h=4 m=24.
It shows h=5 m=44
